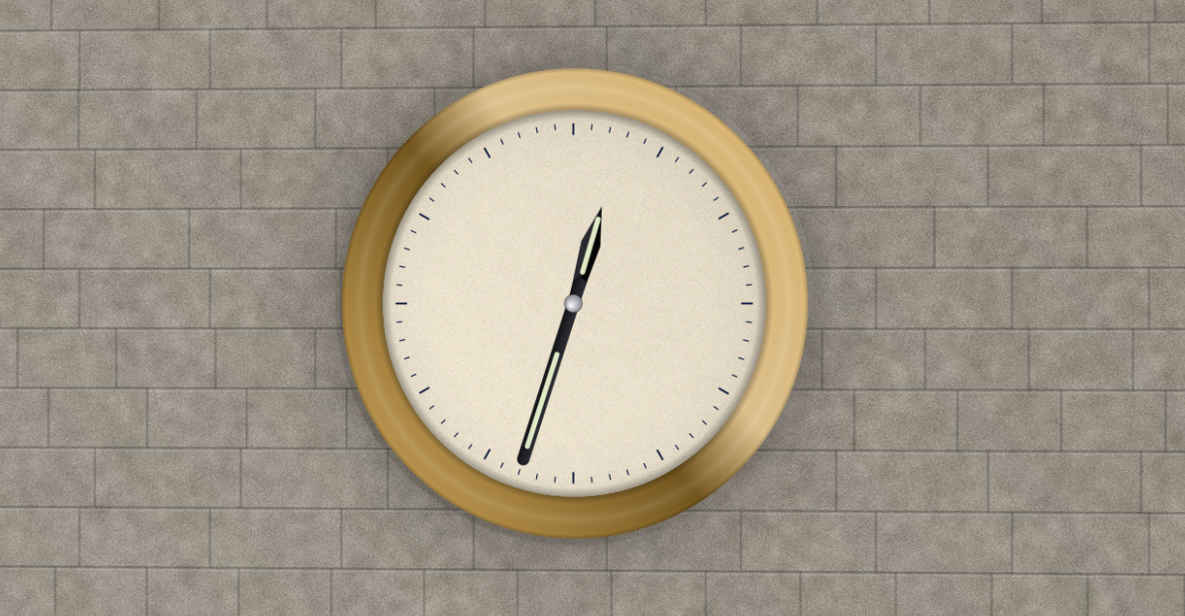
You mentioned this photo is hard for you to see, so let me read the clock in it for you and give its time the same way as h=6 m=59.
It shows h=12 m=33
